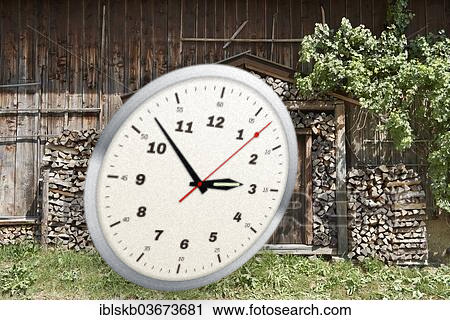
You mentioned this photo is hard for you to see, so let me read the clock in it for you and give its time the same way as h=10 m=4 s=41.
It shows h=2 m=52 s=7
